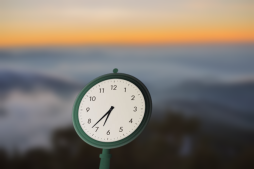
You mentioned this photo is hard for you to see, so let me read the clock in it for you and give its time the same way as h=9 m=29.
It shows h=6 m=37
